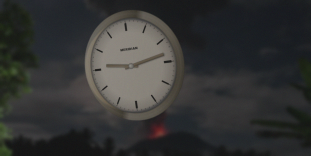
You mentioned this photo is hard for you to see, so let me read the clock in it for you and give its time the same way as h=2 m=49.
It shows h=9 m=13
